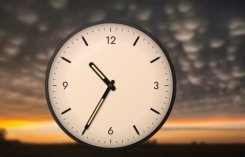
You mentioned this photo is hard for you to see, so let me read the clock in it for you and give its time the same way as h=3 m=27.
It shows h=10 m=35
